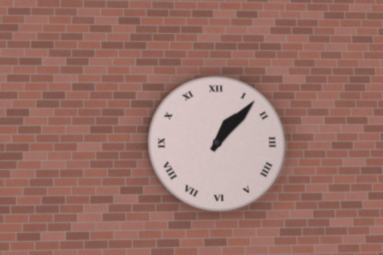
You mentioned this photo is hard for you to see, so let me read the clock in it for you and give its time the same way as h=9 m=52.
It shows h=1 m=7
